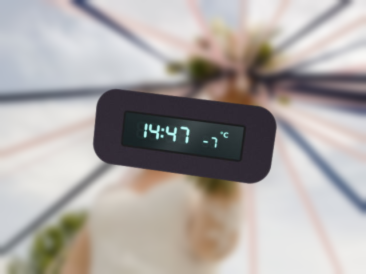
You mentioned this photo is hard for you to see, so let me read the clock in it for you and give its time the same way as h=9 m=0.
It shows h=14 m=47
